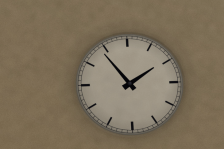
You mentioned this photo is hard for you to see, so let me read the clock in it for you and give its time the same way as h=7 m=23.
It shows h=1 m=54
